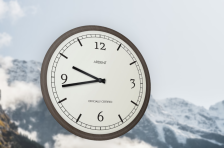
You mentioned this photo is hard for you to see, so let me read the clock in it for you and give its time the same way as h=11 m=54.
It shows h=9 m=43
